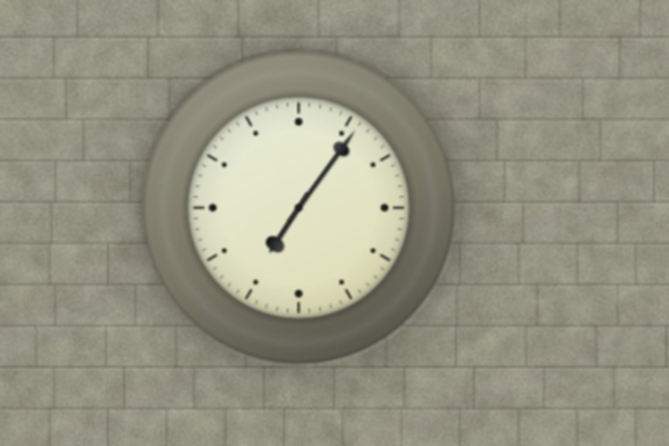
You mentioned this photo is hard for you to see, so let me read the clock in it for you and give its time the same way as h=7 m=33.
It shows h=7 m=6
